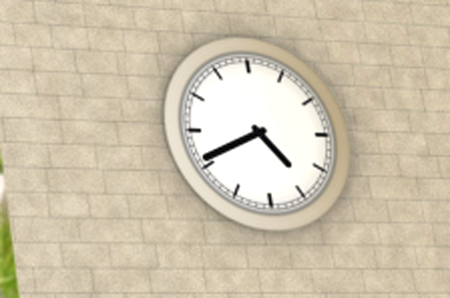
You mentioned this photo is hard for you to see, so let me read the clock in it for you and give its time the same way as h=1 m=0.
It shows h=4 m=41
